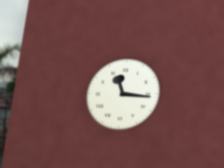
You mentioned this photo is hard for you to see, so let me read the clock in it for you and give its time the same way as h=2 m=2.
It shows h=11 m=16
